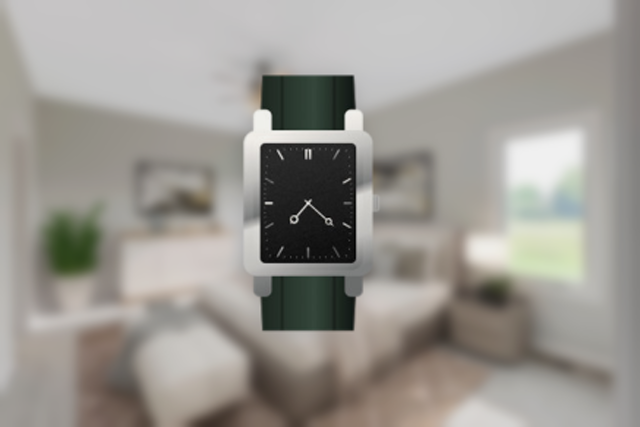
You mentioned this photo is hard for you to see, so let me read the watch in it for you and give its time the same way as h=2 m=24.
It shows h=7 m=22
